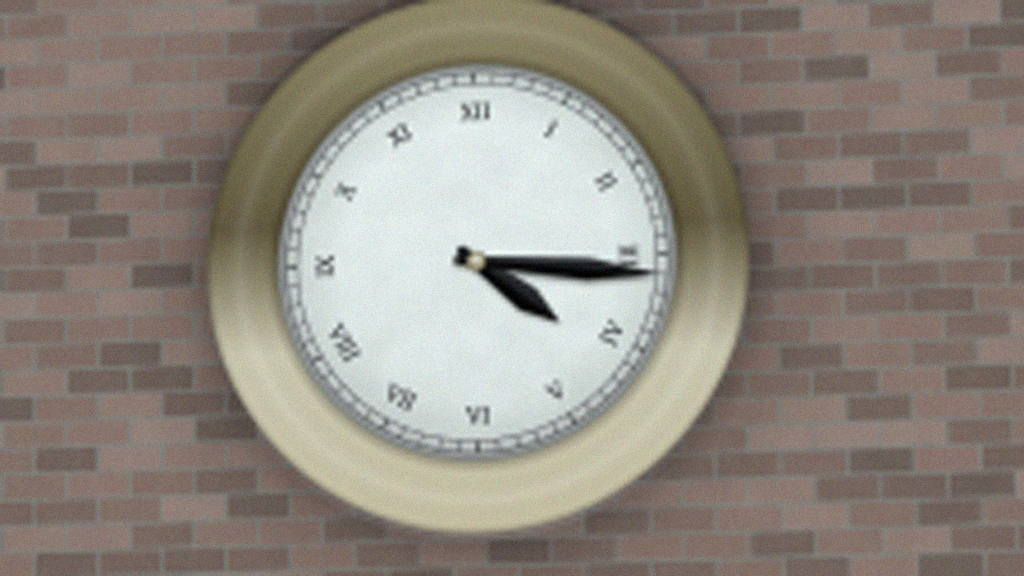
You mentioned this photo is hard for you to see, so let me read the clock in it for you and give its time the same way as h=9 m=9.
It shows h=4 m=16
